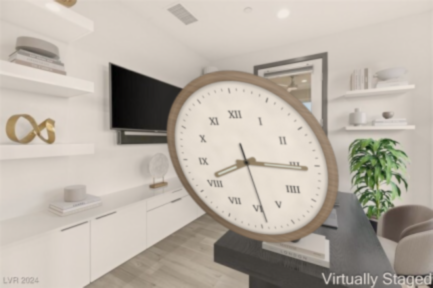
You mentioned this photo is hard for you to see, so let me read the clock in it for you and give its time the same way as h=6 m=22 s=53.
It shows h=8 m=15 s=29
